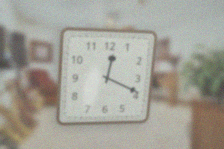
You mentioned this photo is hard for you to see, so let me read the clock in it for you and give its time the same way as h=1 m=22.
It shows h=12 m=19
